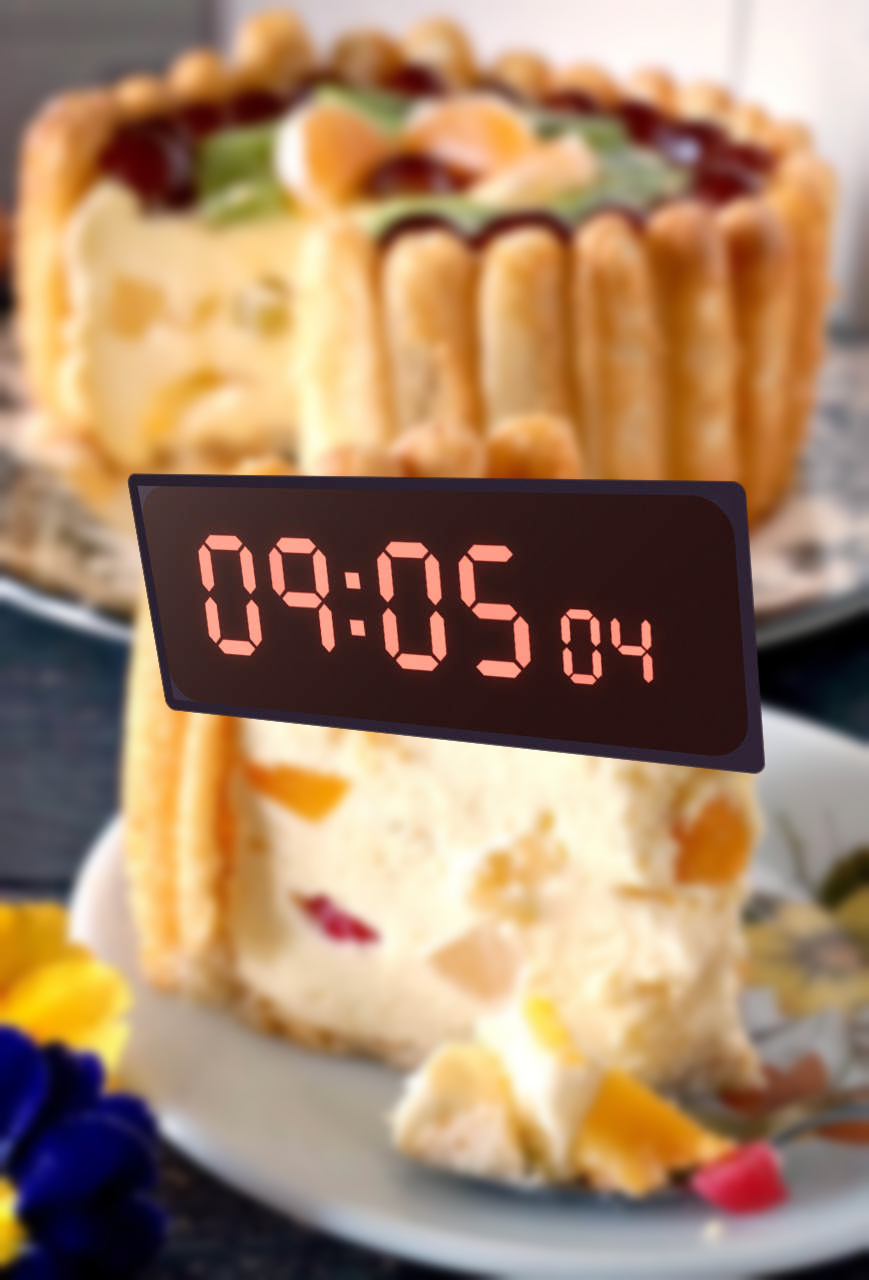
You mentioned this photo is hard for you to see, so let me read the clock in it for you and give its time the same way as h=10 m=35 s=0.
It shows h=9 m=5 s=4
